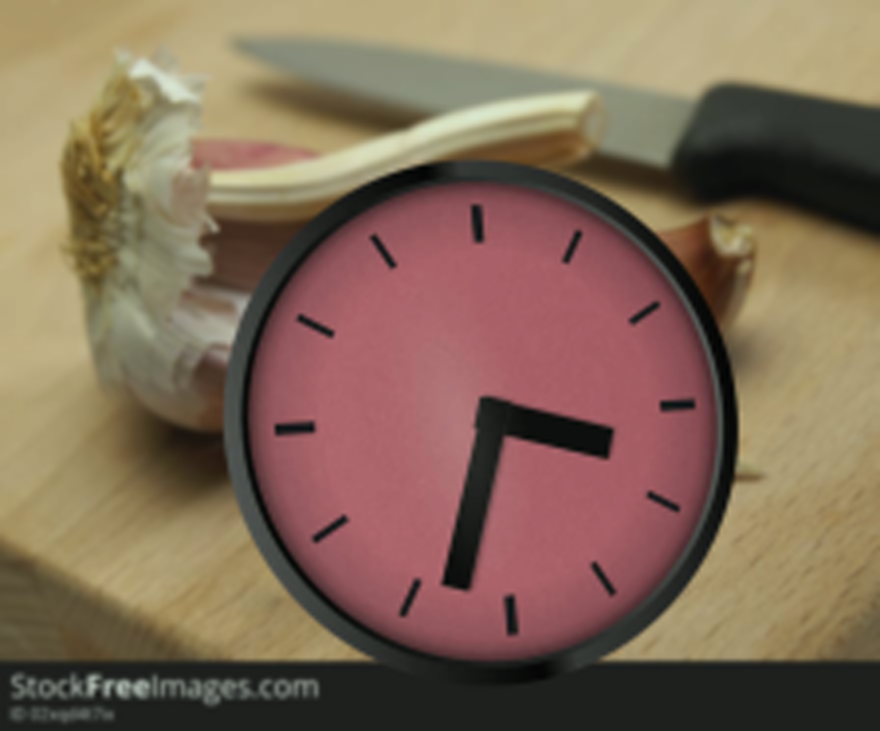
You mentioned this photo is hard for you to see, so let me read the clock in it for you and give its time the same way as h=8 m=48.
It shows h=3 m=33
